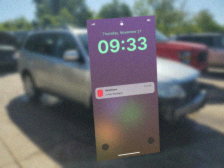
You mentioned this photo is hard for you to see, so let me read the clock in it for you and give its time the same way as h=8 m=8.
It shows h=9 m=33
